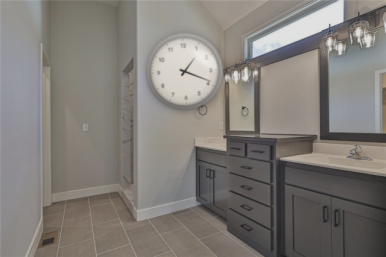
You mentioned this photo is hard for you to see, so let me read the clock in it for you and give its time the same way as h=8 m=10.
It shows h=1 m=19
